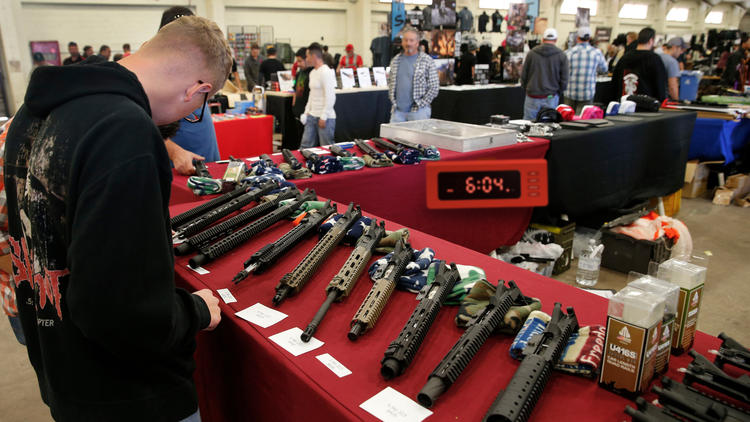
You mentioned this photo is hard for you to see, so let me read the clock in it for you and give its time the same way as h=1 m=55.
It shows h=6 m=4
